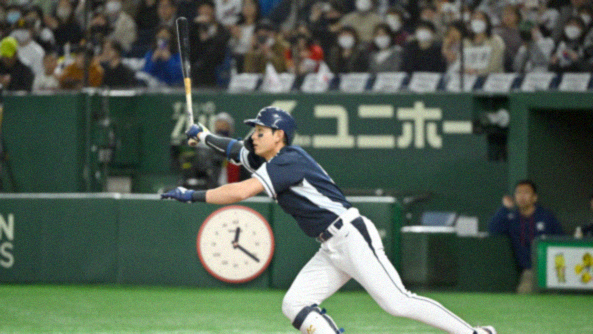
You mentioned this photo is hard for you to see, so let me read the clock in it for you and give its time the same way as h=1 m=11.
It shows h=12 m=21
